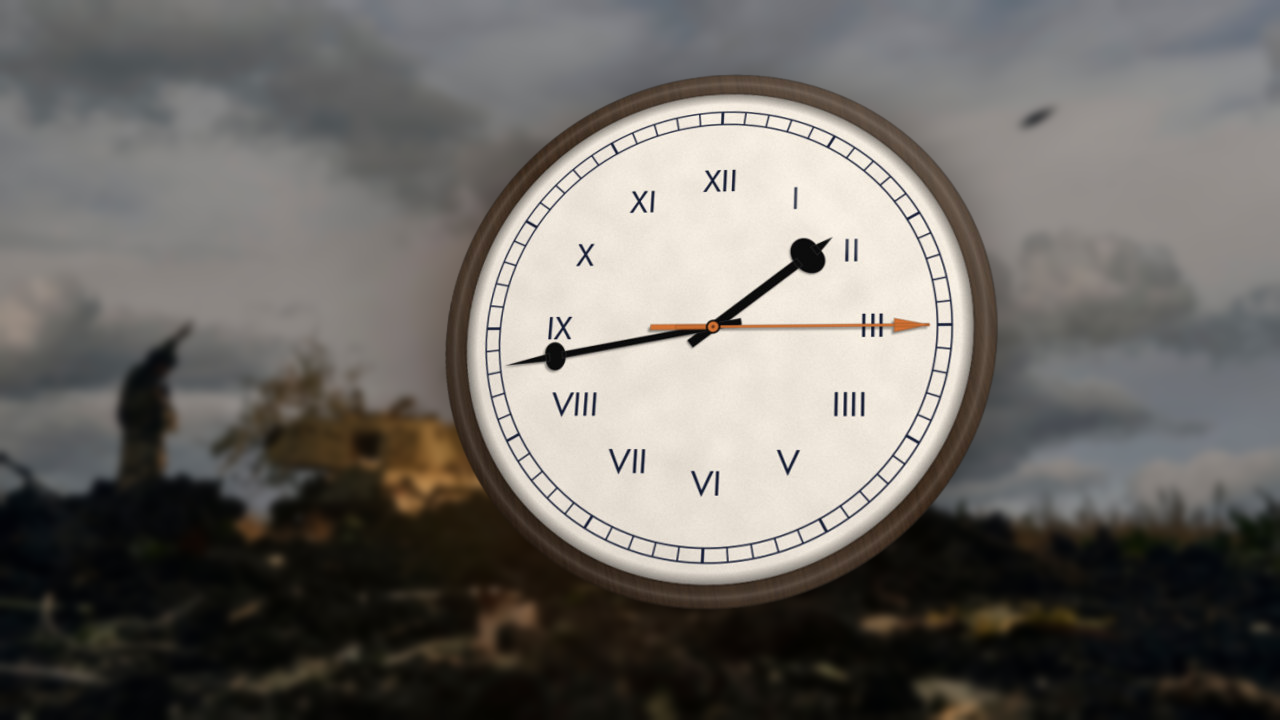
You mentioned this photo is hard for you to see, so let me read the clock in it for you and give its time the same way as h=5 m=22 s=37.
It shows h=1 m=43 s=15
